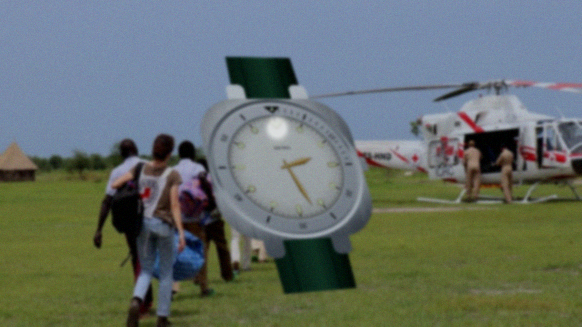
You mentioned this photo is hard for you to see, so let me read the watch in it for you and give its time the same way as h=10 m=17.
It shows h=2 m=27
